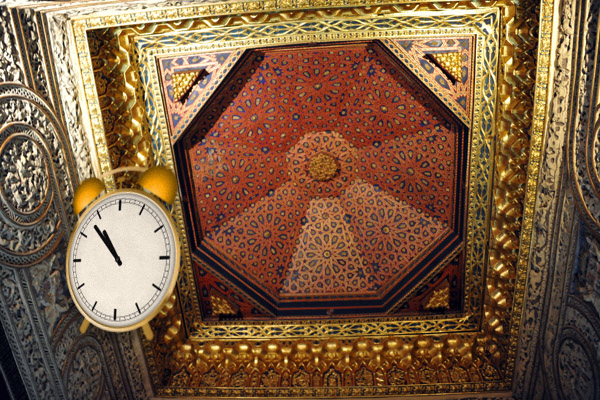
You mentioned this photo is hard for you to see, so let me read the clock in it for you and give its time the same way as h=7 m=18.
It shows h=10 m=53
